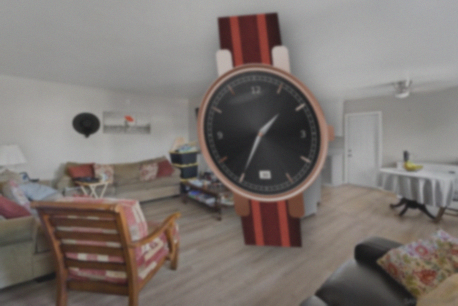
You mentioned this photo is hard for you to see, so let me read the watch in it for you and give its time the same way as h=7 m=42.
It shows h=1 m=35
